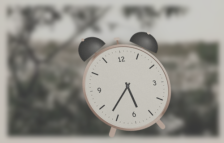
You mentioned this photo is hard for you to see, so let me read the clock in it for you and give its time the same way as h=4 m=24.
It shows h=5 m=37
